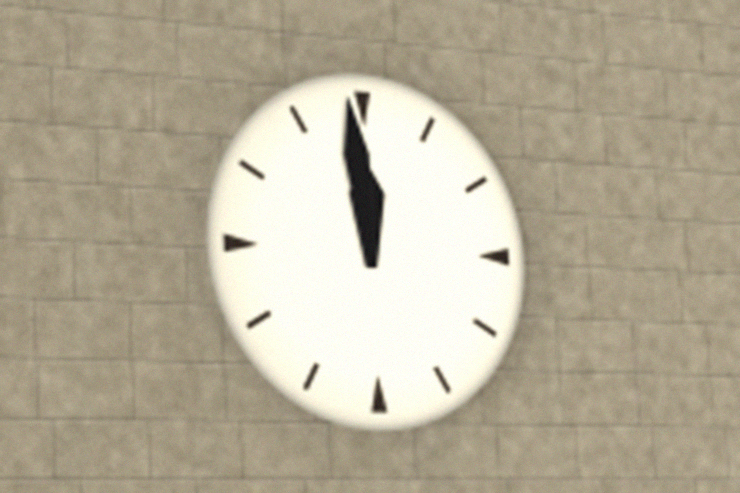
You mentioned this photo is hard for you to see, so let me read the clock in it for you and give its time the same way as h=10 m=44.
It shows h=11 m=59
